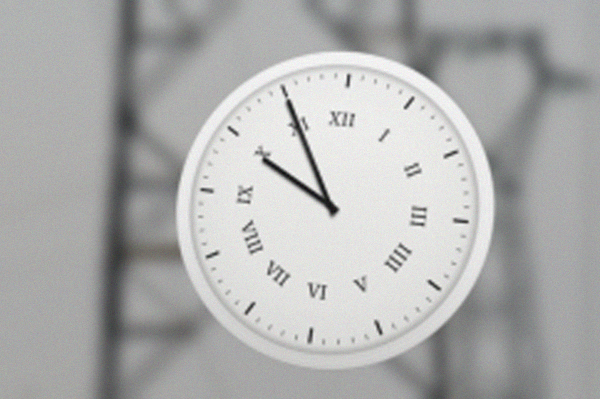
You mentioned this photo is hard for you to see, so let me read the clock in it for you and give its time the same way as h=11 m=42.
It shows h=9 m=55
